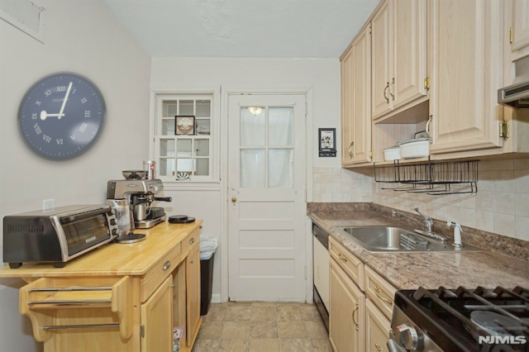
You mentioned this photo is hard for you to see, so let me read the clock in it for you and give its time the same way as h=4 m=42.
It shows h=9 m=3
